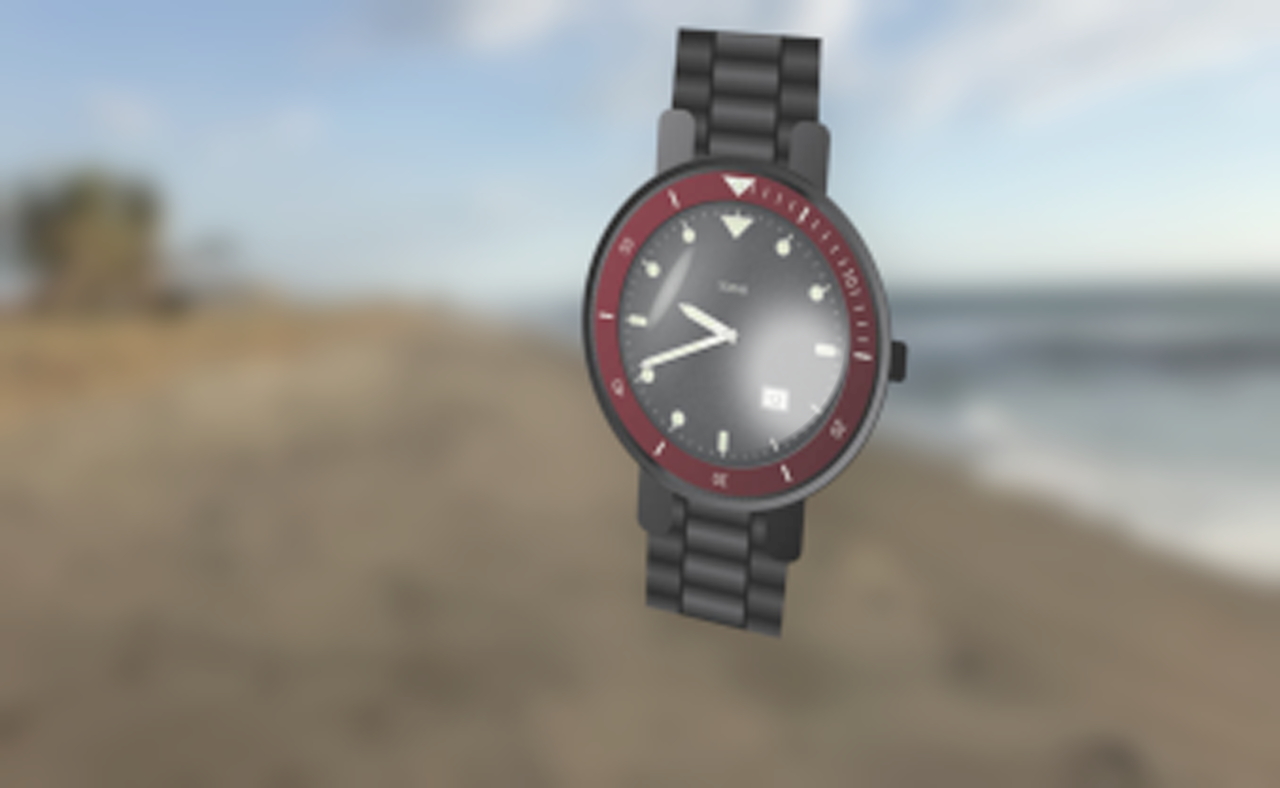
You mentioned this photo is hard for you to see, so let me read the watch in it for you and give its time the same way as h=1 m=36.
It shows h=9 m=41
